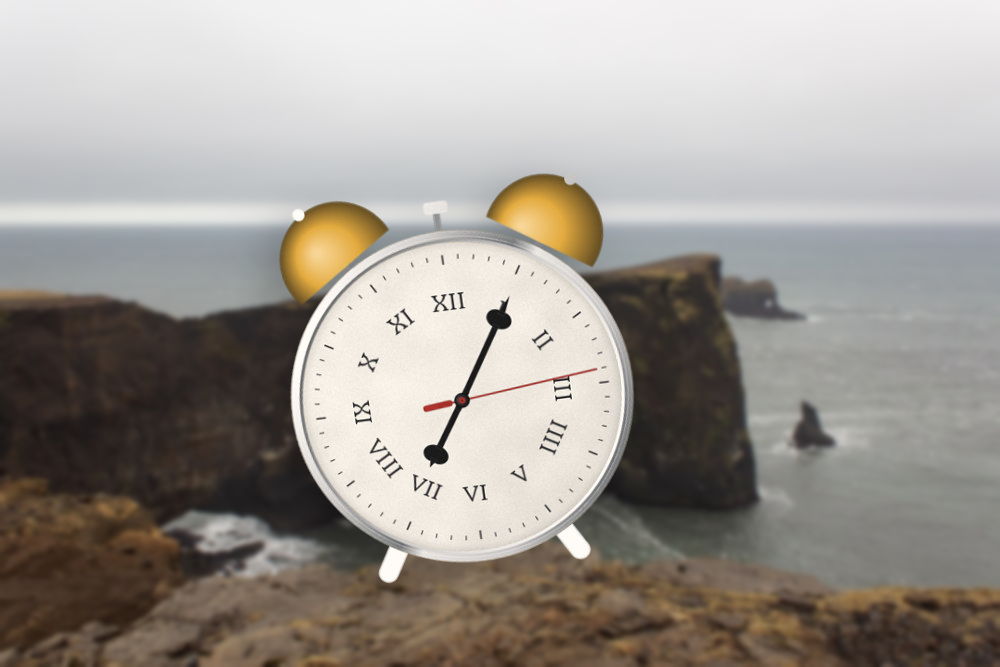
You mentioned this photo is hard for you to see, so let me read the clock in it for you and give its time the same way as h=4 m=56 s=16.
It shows h=7 m=5 s=14
